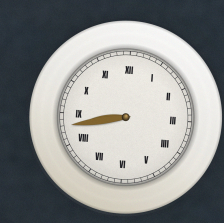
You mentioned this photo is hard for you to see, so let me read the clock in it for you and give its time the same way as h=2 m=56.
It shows h=8 m=43
